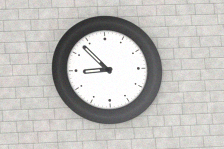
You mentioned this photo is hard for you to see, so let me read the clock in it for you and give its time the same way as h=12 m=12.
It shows h=8 m=53
